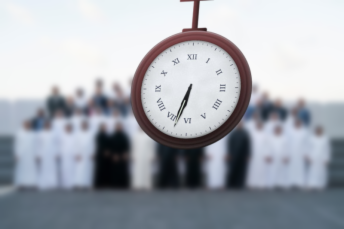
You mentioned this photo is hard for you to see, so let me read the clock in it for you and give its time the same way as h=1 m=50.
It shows h=6 m=33
